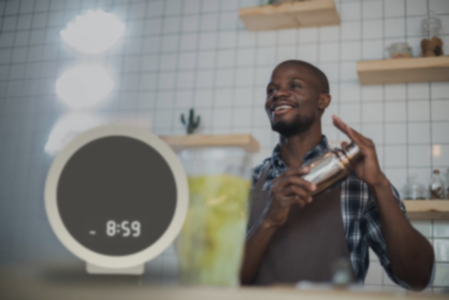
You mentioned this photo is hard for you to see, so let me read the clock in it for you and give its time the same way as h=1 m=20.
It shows h=8 m=59
